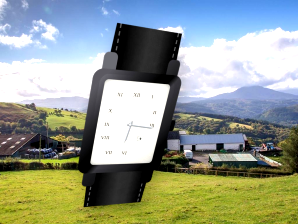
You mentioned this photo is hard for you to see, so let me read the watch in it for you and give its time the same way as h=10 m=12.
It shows h=6 m=16
